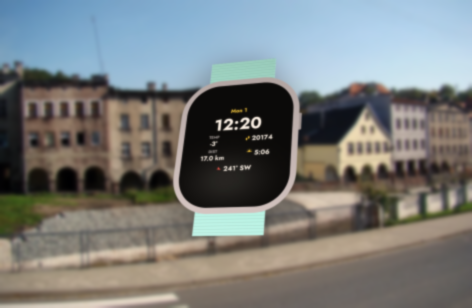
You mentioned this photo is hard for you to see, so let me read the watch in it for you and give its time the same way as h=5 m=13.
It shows h=12 m=20
